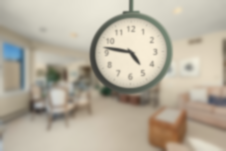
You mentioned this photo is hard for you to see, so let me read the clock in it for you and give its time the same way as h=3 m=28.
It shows h=4 m=47
